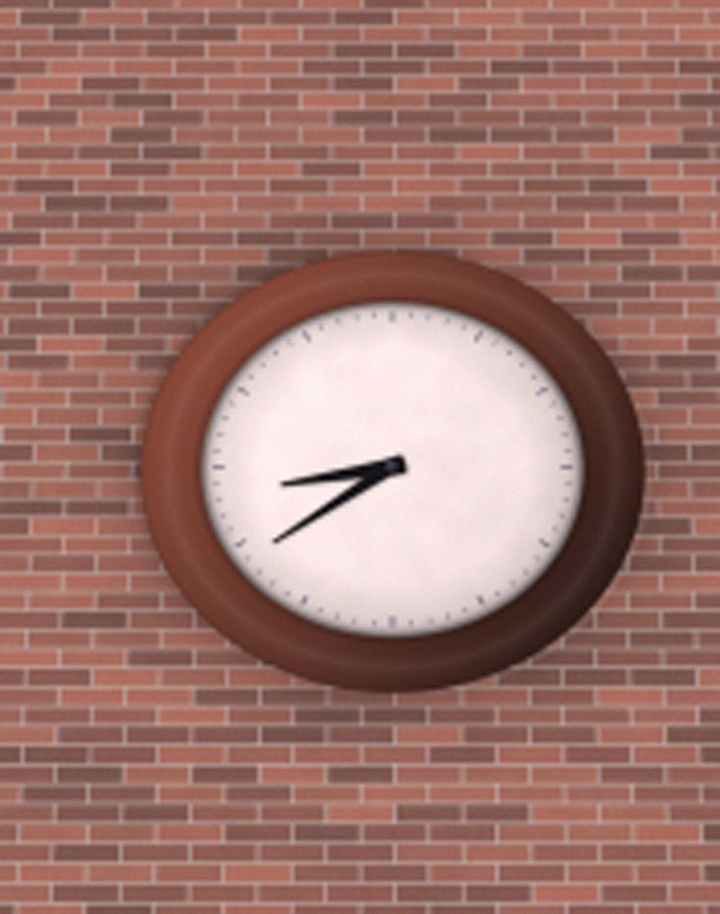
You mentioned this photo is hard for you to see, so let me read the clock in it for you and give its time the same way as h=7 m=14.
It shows h=8 m=39
